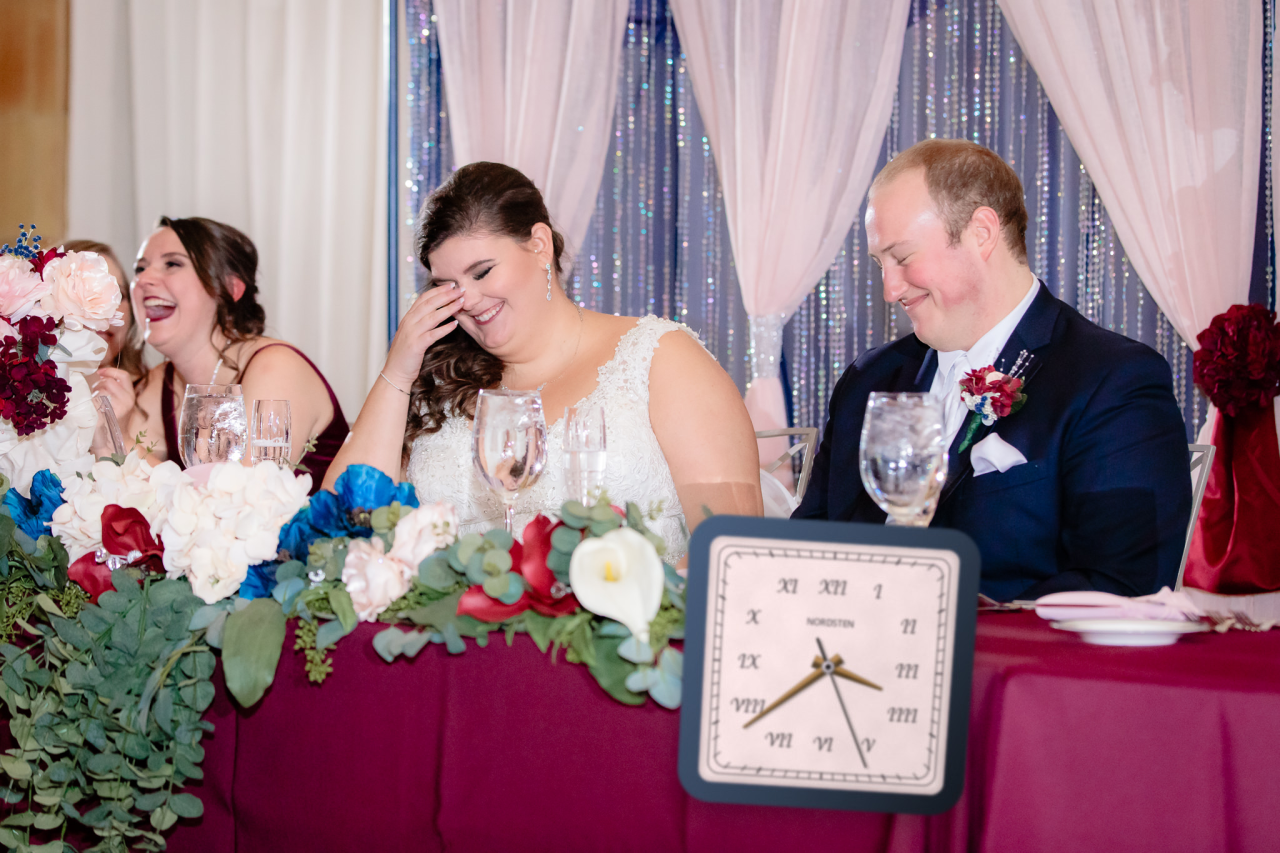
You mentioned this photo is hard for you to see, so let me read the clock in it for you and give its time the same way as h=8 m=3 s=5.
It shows h=3 m=38 s=26
